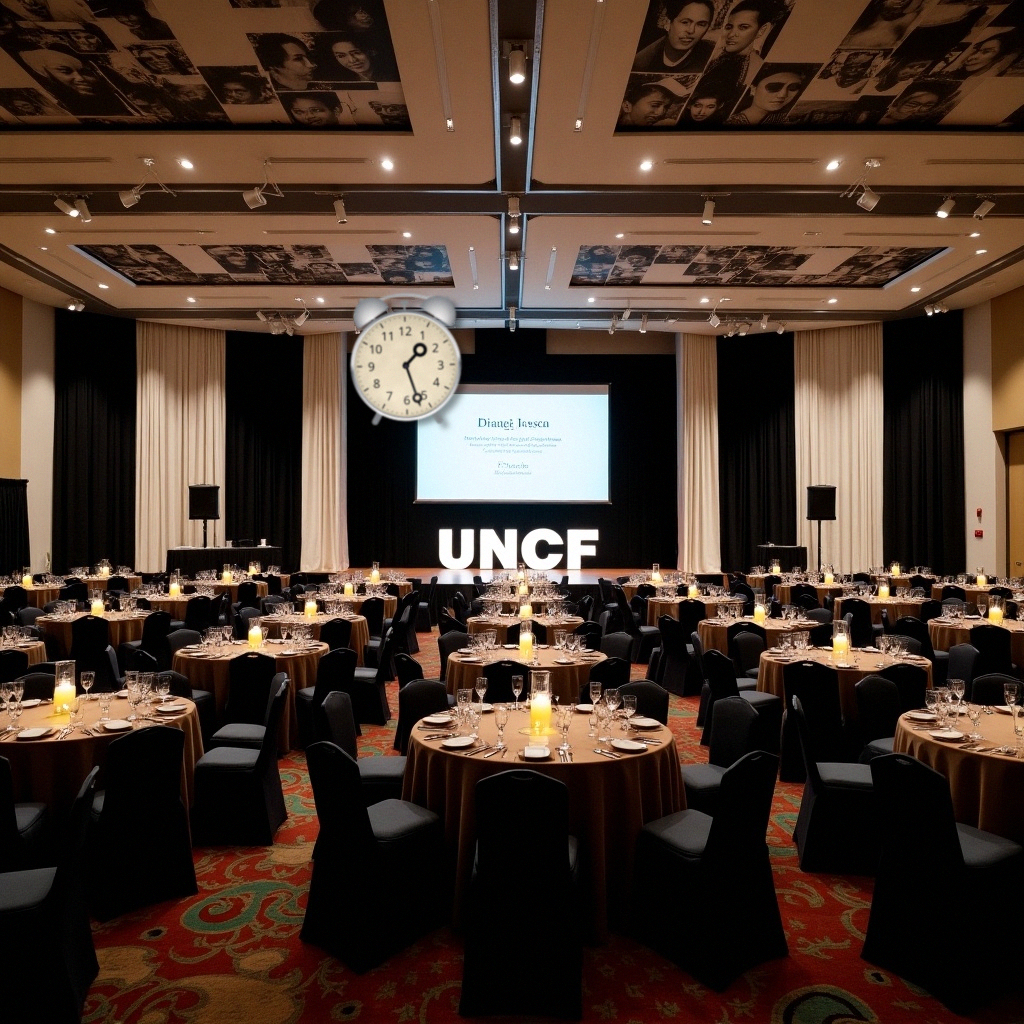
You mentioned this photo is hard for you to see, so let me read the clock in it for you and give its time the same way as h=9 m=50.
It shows h=1 m=27
